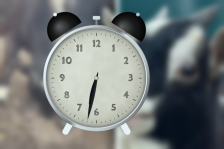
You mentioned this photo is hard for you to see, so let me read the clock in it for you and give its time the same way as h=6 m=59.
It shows h=6 m=32
